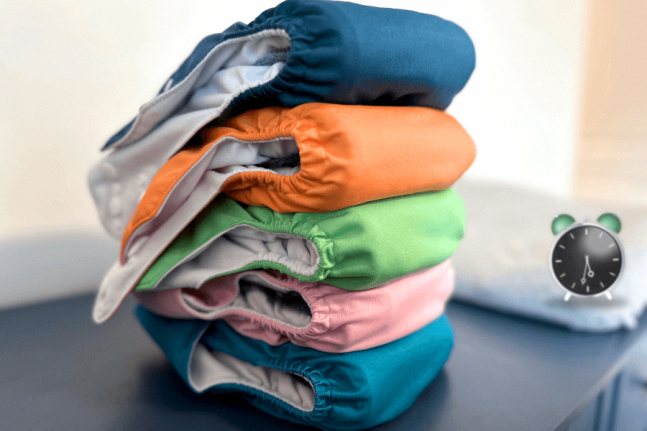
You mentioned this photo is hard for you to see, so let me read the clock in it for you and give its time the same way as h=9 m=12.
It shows h=5 m=32
